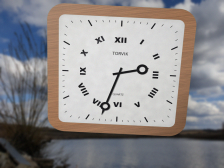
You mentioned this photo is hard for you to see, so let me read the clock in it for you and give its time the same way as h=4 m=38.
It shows h=2 m=33
